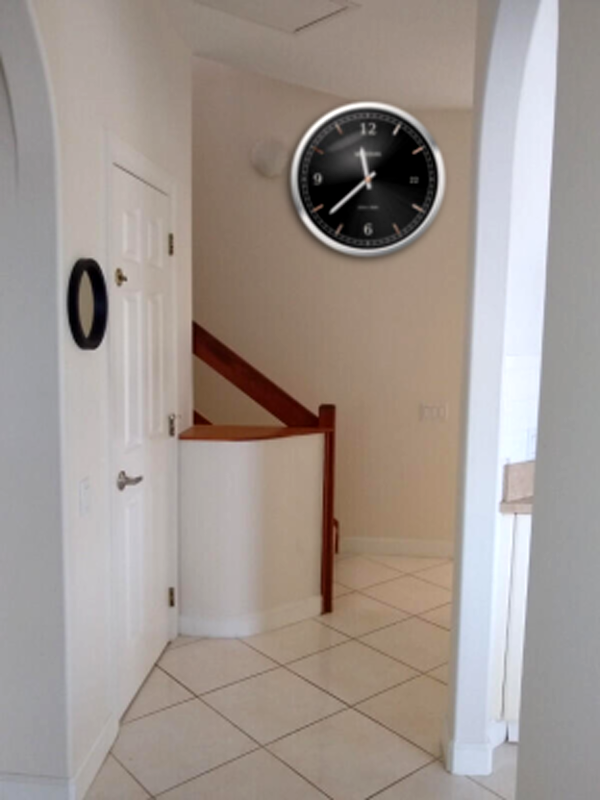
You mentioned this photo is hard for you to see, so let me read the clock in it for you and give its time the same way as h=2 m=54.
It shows h=11 m=38
